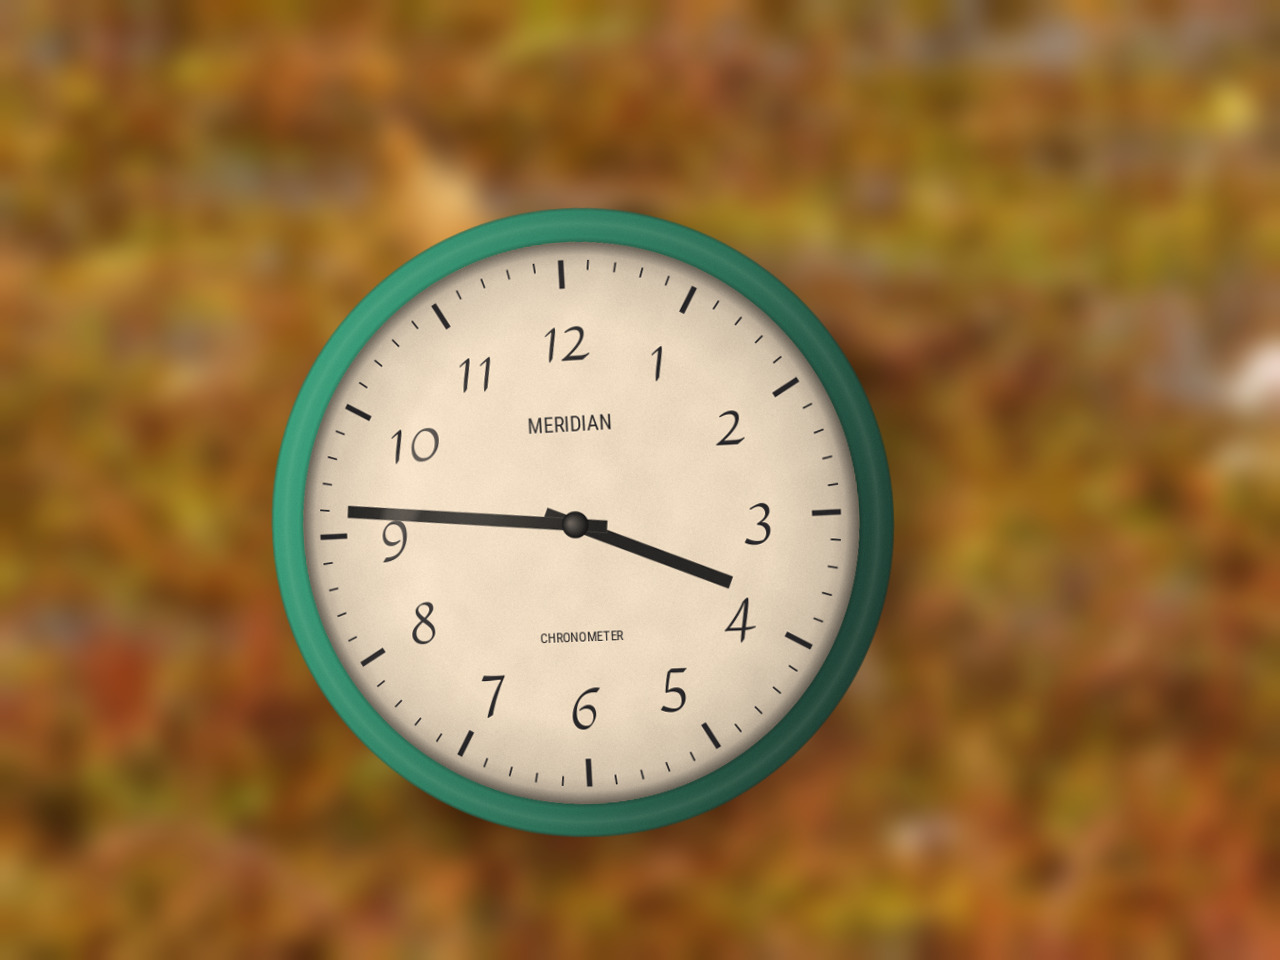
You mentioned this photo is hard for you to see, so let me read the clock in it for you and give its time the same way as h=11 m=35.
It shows h=3 m=46
